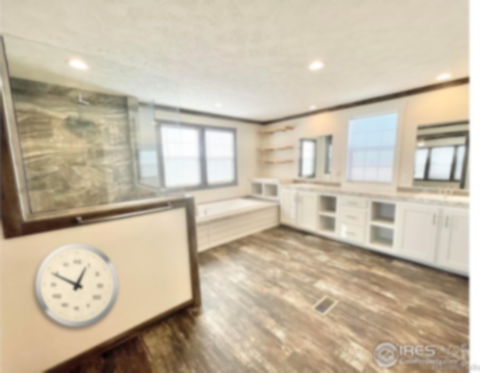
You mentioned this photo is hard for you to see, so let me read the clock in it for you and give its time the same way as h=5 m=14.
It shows h=12 m=49
